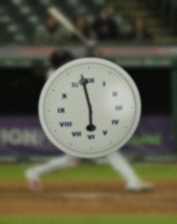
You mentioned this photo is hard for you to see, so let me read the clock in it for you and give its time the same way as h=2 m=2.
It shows h=5 m=58
